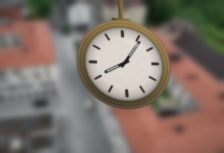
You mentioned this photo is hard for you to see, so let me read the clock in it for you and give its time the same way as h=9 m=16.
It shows h=8 m=6
